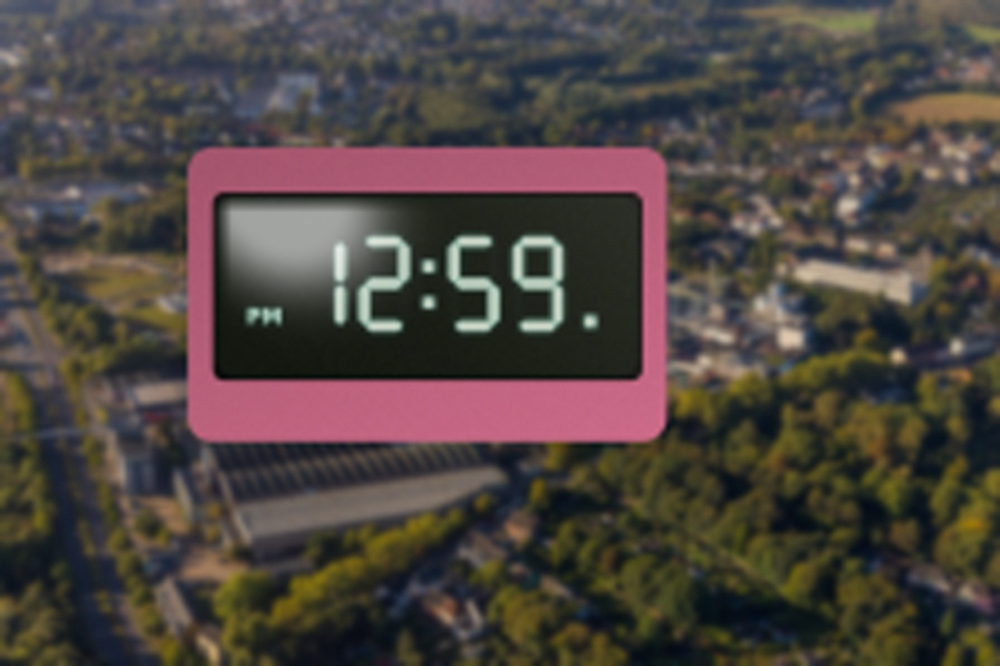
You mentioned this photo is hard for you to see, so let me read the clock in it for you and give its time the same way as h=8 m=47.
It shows h=12 m=59
